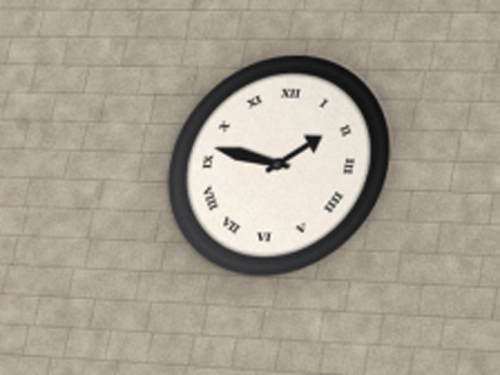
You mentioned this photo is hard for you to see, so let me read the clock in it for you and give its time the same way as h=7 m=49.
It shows h=1 m=47
